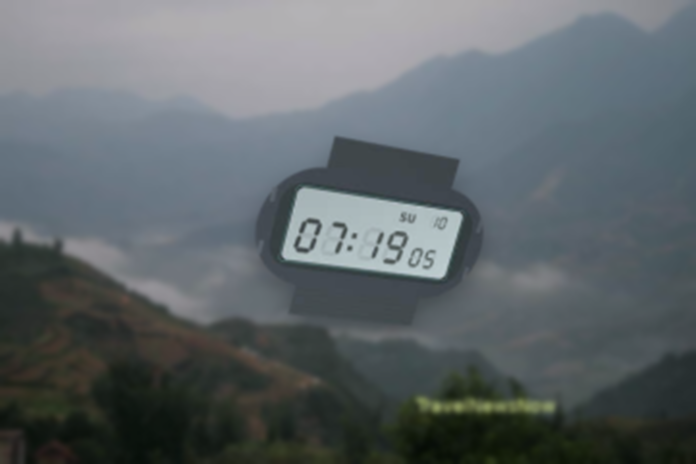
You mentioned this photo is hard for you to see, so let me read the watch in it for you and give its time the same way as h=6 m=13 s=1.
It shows h=7 m=19 s=5
